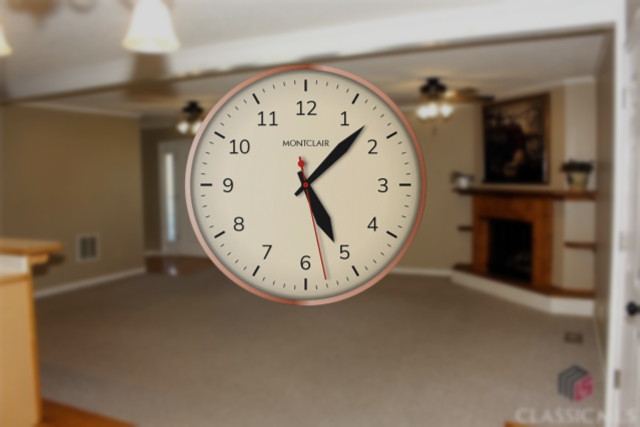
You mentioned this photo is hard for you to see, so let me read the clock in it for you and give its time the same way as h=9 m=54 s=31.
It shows h=5 m=7 s=28
